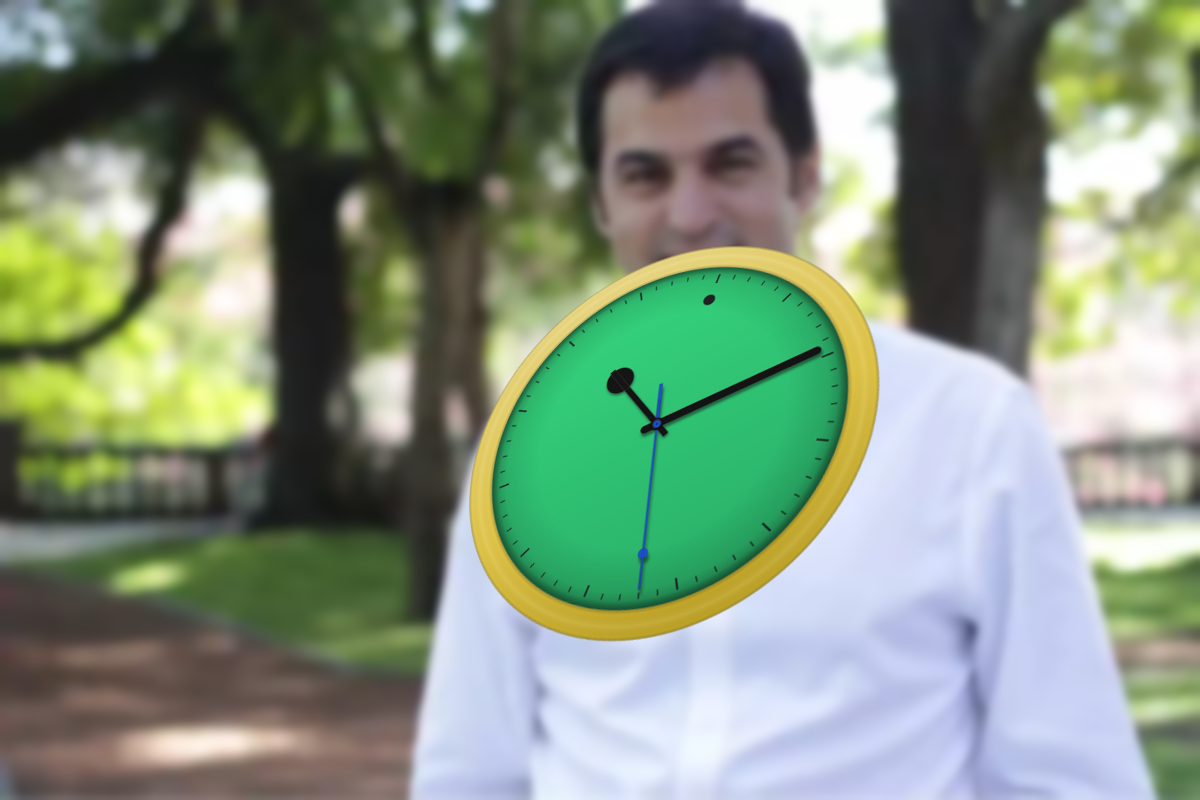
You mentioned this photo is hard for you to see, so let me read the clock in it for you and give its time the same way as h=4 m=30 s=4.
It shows h=10 m=9 s=27
